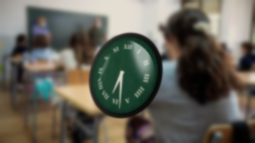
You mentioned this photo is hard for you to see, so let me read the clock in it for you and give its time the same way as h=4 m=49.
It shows h=6 m=28
